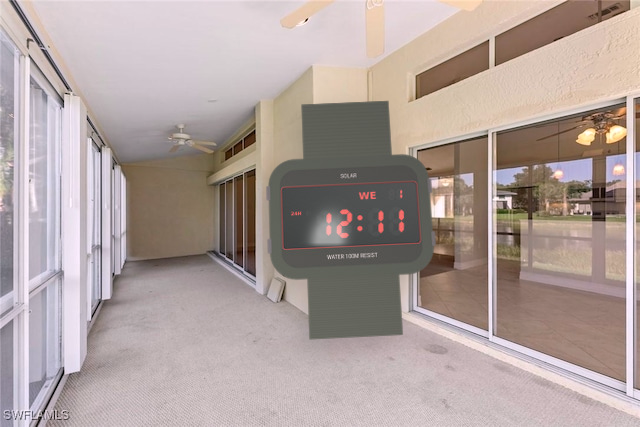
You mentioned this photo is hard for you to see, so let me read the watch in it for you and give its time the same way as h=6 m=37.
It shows h=12 m=11
